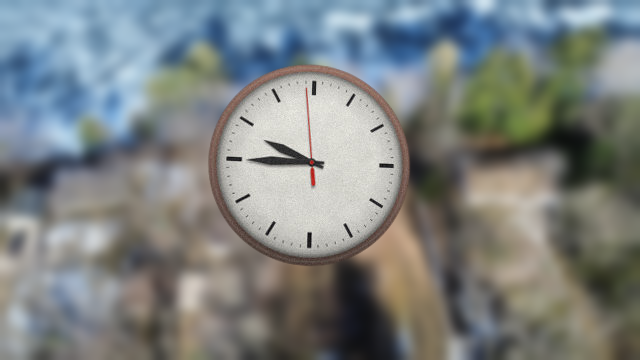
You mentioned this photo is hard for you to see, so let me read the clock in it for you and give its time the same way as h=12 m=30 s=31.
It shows h=9 m=44 s=59
